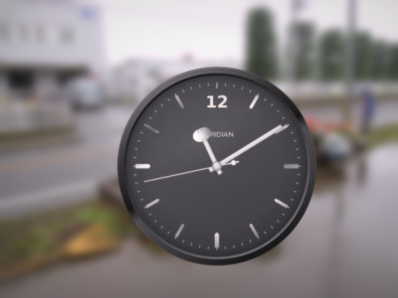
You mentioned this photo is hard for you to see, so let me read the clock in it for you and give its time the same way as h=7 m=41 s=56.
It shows h=11 m=9 s=43
